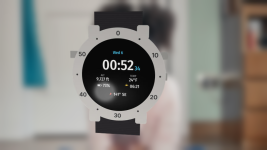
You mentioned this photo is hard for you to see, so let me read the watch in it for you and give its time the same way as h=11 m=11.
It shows h=0 m=52
